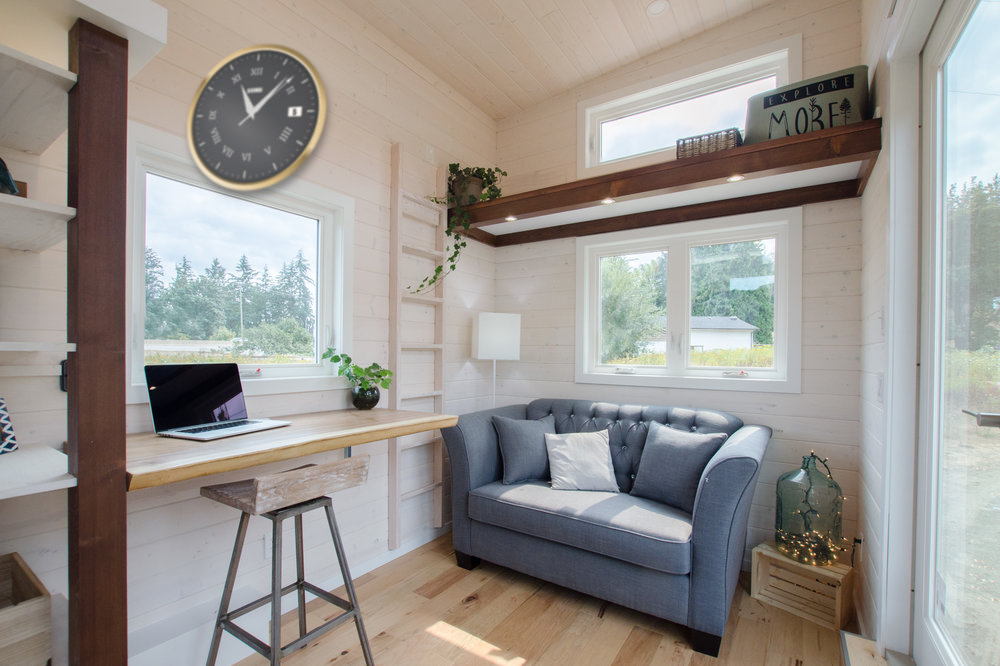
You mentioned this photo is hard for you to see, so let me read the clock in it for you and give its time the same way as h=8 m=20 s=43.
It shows h=11 m=7 s=8
